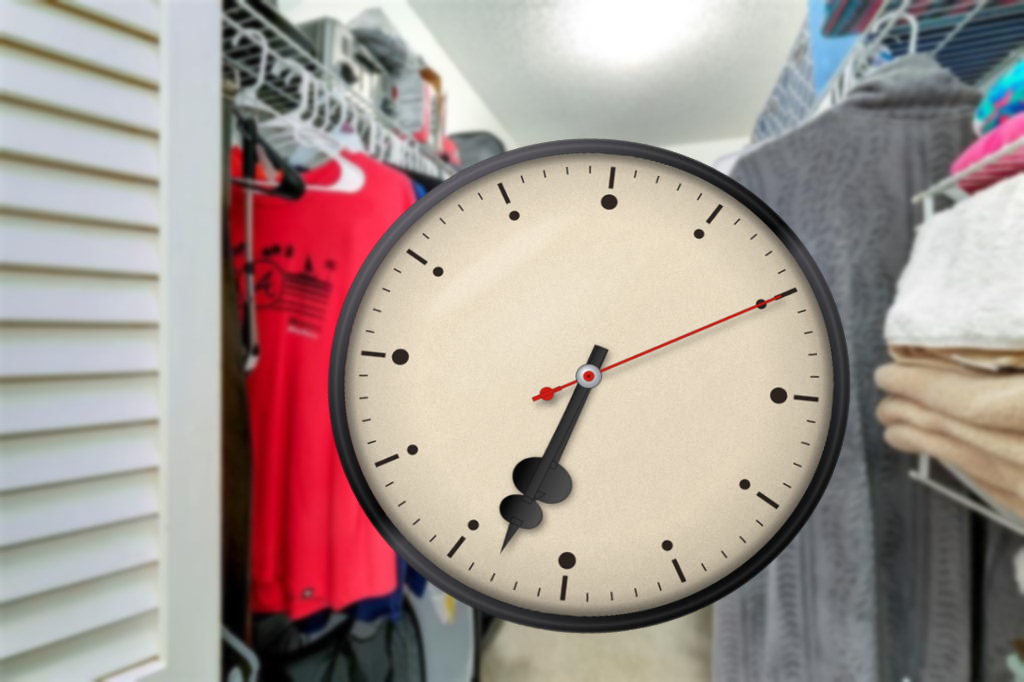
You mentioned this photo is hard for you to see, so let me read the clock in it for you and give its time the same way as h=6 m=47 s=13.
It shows h=6 m=33 s=10
